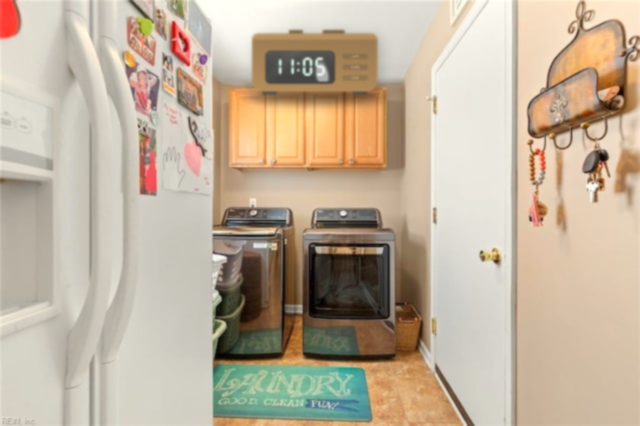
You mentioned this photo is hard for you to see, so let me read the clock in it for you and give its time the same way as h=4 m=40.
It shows h=11 m=5
